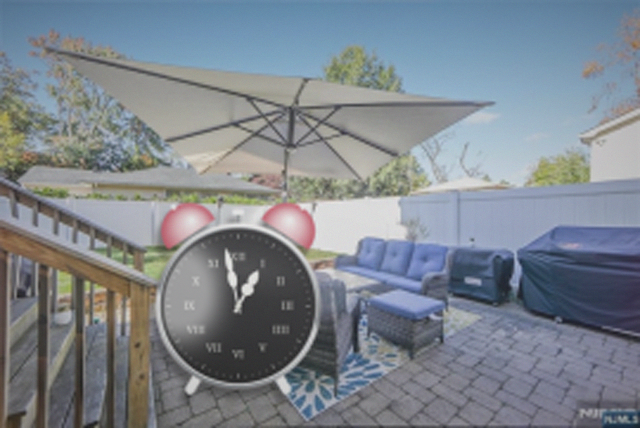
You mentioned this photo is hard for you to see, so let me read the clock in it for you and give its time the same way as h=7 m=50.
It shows h=12 m=58
